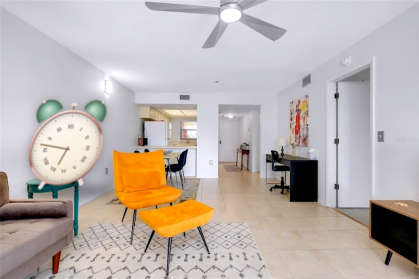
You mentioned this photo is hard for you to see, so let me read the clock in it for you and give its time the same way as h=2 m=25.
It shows h=6 m=47
